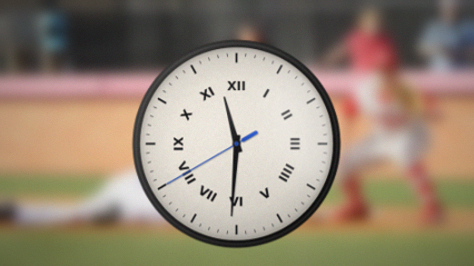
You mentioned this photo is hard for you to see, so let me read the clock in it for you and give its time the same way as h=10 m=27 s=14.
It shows h=11 m=30 s=40
